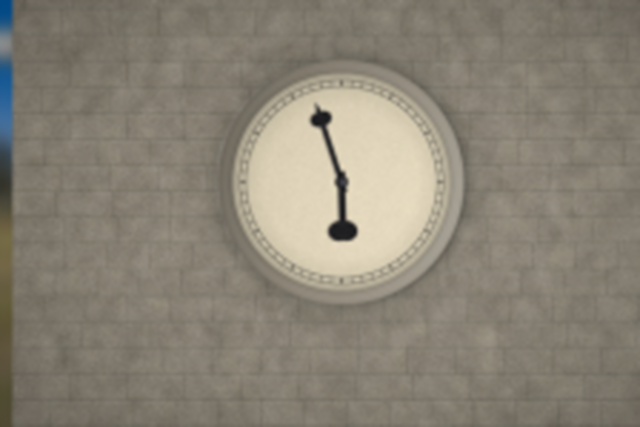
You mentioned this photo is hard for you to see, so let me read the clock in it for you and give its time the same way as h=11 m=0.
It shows h=5 m=57
